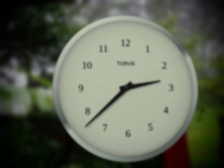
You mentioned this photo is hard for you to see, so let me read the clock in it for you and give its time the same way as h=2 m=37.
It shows h=2 m=38
